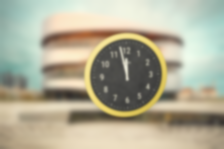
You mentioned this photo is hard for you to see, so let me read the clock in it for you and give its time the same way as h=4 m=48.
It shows h=11 m=58
